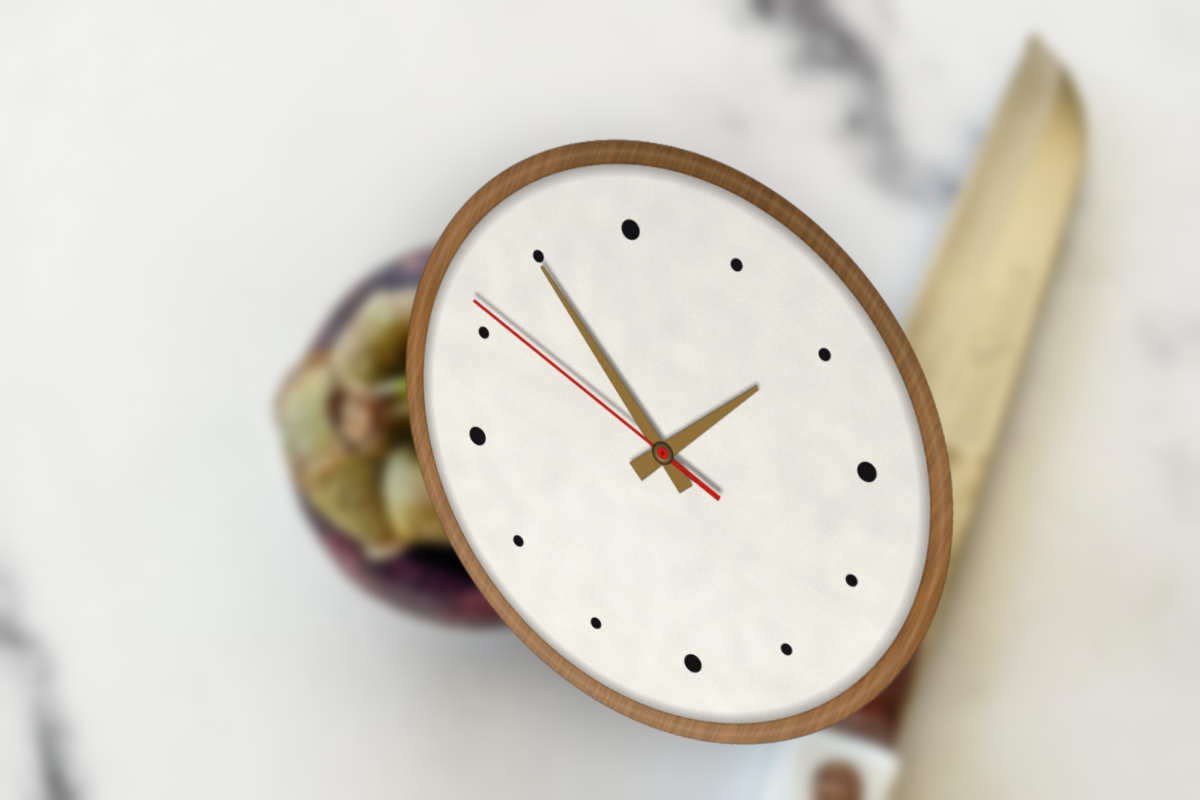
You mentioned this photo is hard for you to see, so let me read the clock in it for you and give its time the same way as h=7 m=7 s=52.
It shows h=1 m=54 s=51
